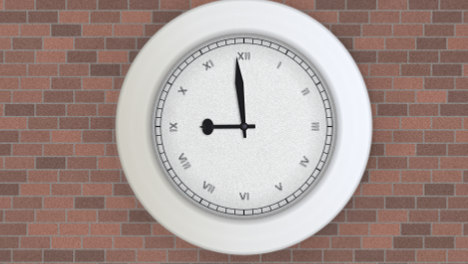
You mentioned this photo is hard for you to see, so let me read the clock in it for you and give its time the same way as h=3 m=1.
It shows h=8 m=59
